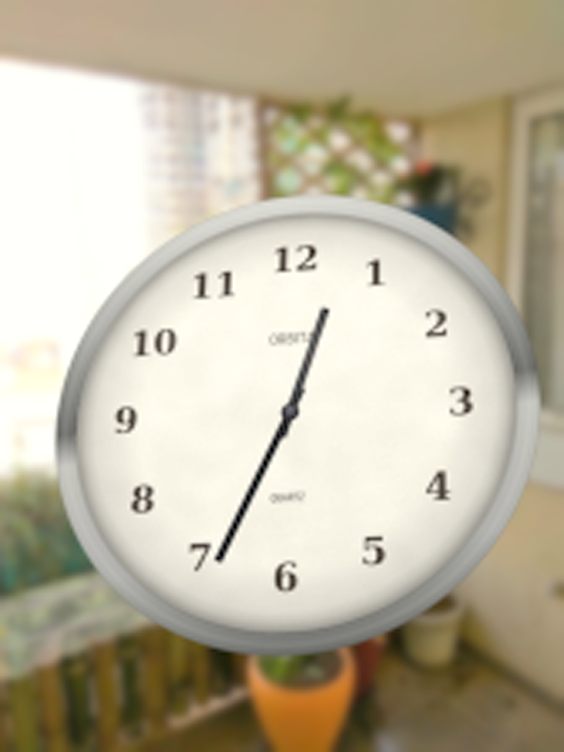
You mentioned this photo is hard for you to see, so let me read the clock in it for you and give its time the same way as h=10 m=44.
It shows h=12 m=34
